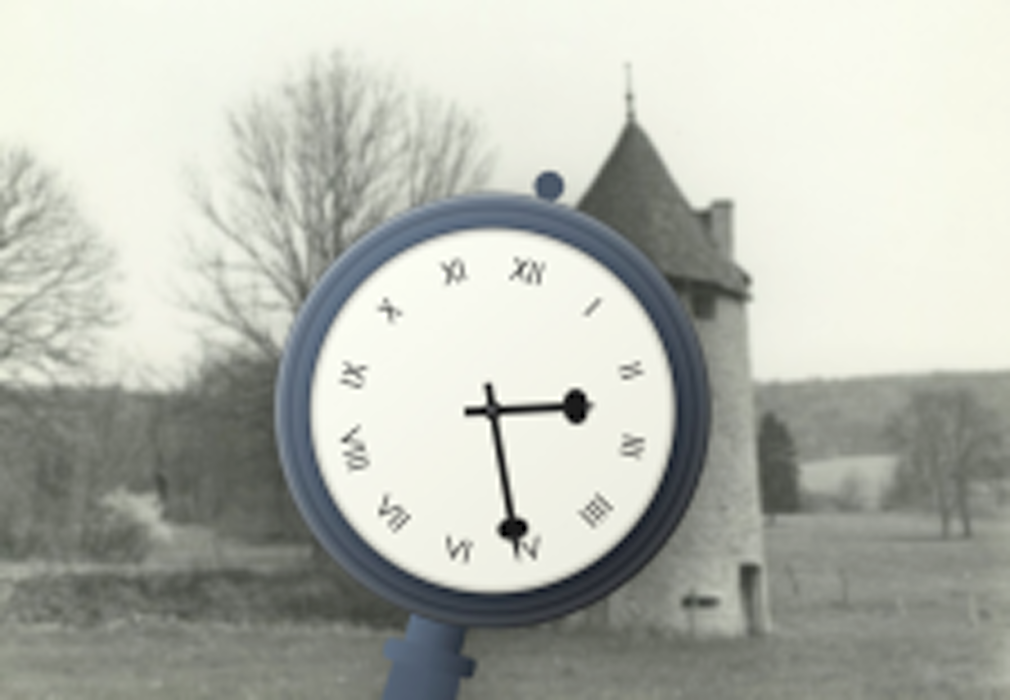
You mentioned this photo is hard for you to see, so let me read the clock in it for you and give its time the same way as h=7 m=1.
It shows h=2 m=26
